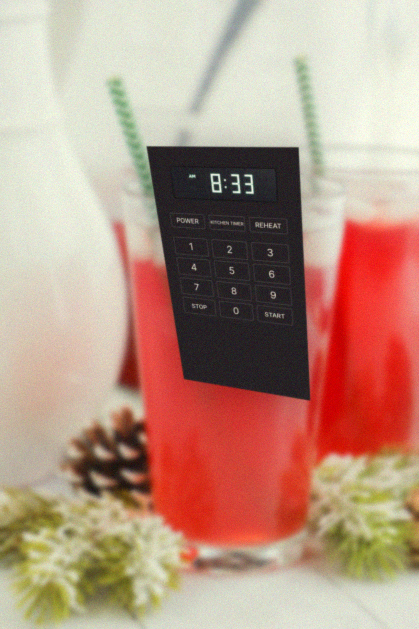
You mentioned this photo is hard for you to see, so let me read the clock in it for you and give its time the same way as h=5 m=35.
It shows h=8 m=33
